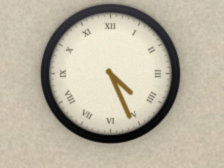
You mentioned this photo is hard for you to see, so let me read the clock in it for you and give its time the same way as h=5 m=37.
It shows h=4 m=26
